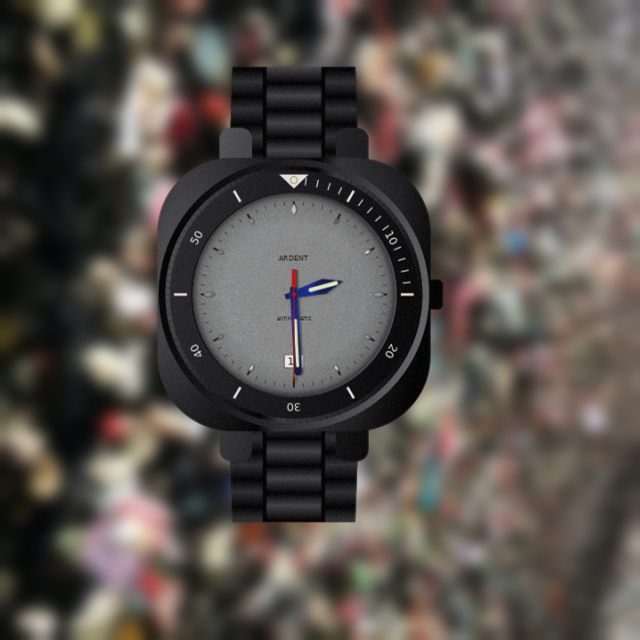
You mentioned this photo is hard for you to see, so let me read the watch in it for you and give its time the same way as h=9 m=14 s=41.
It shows h=2 m=29 s=30
